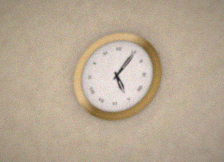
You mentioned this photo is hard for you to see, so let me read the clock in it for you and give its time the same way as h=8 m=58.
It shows h=5 m=6
